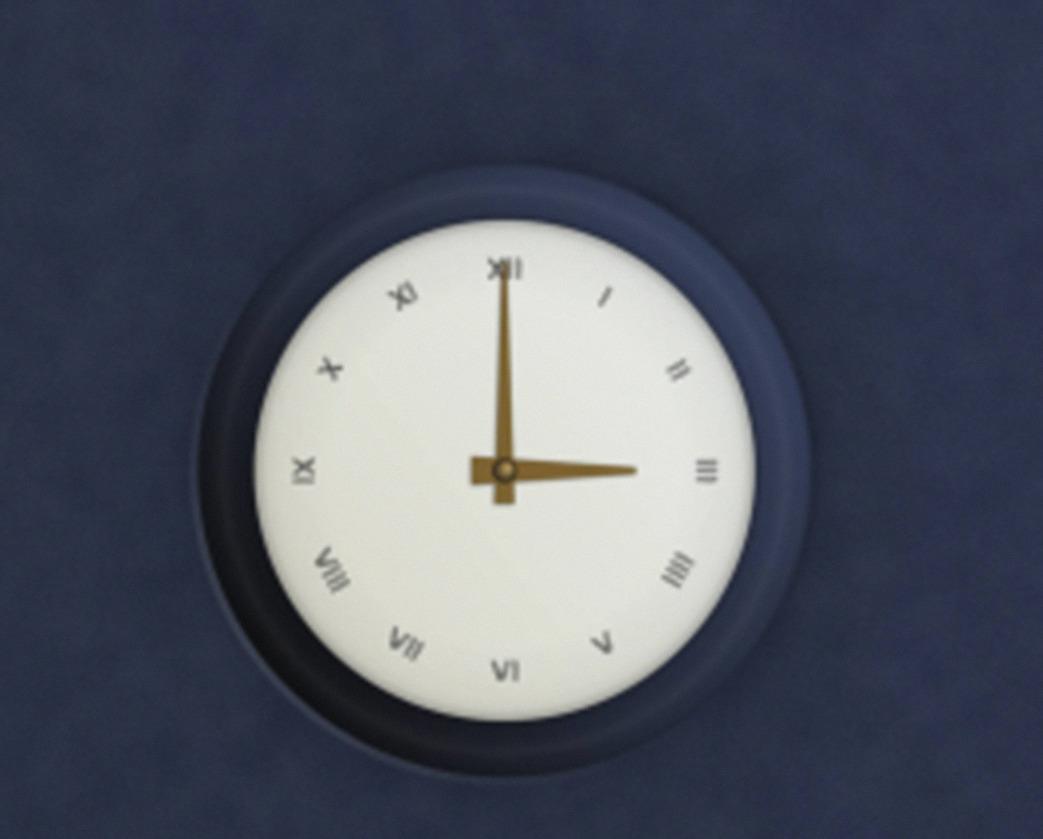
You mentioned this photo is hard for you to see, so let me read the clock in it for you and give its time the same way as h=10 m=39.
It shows h=3 m=0
